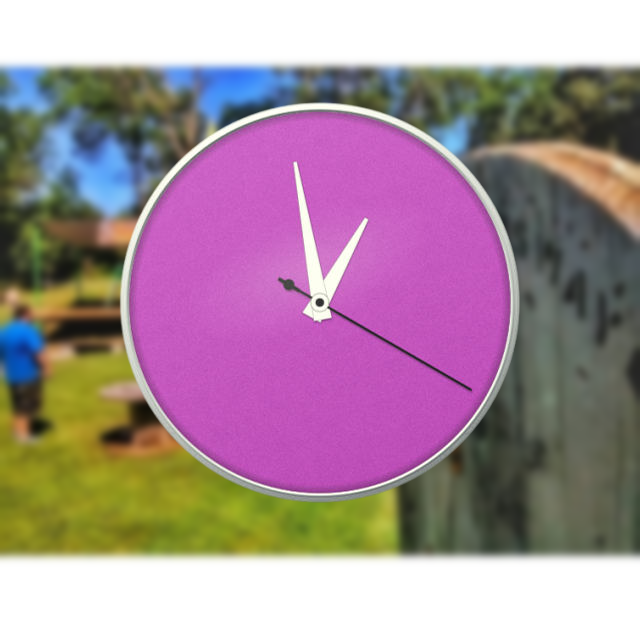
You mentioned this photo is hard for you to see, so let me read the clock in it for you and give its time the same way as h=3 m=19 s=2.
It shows h=12 m=58 s=20
